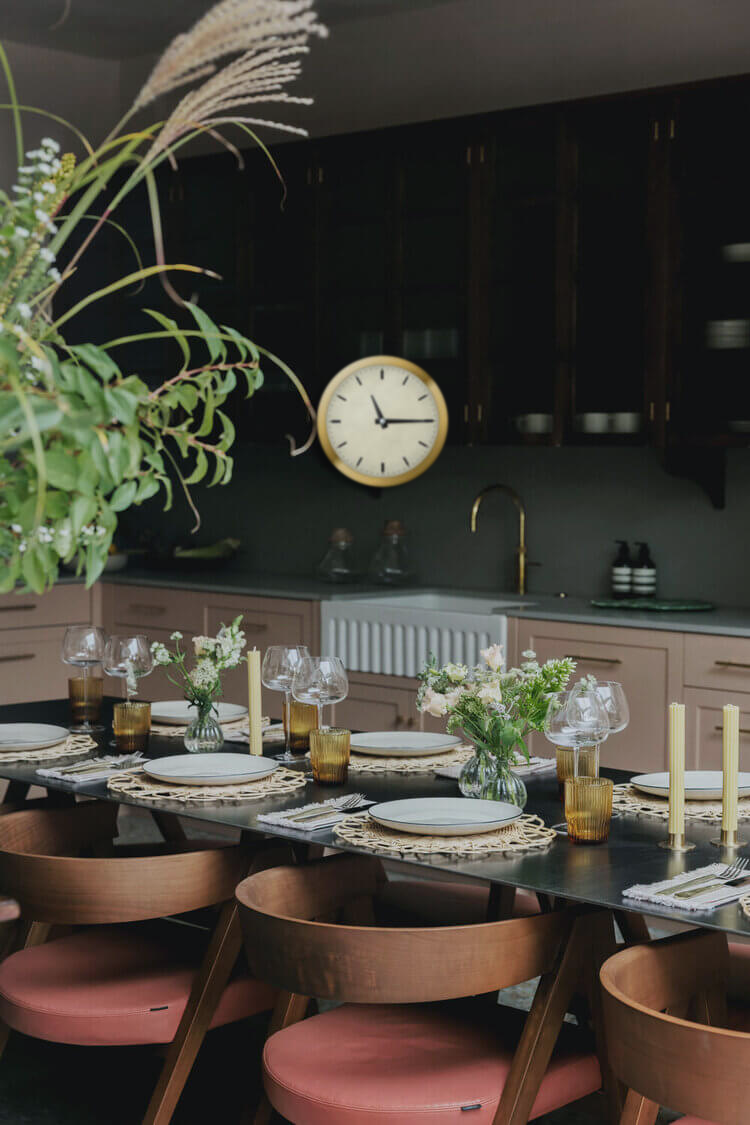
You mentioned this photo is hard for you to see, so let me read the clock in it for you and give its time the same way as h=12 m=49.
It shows h=11 m=15
